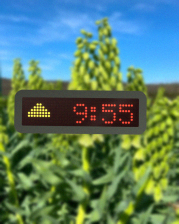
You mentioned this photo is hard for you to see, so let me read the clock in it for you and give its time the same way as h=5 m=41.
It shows h=9 m=55
